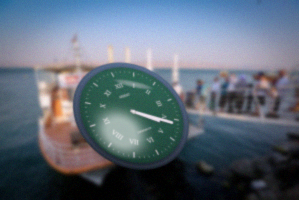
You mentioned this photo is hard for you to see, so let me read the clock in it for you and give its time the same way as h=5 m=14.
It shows h=4 m=21
